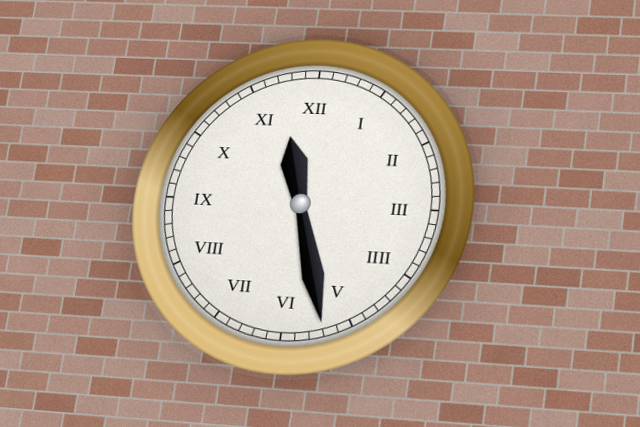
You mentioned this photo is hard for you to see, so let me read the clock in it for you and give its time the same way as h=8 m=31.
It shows h=11 m=27
